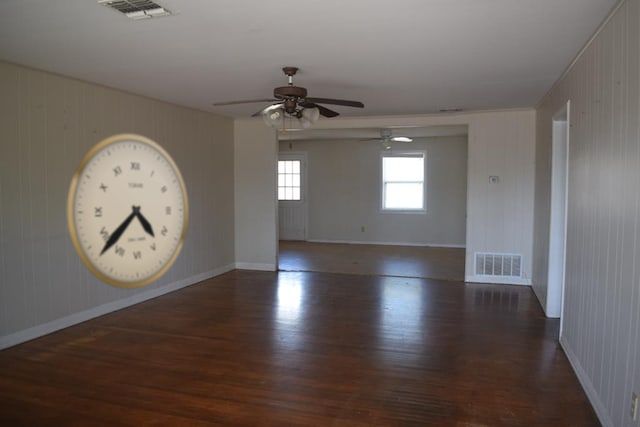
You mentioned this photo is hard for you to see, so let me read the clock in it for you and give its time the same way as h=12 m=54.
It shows h=4 m=38
